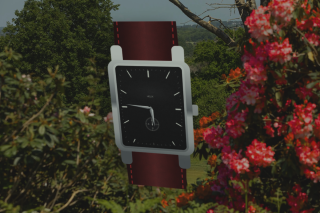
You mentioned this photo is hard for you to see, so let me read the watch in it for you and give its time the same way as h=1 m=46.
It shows h=5 m=46
